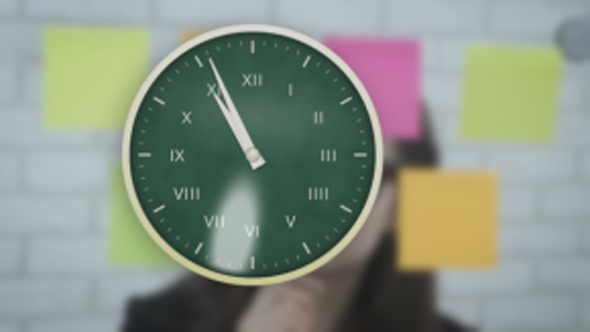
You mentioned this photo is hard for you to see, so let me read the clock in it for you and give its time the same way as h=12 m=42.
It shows h=10 m=56
